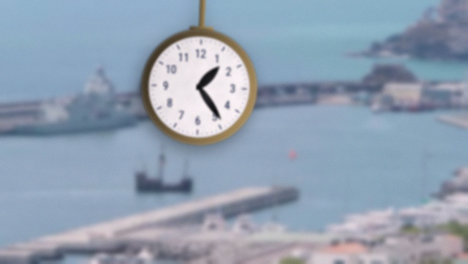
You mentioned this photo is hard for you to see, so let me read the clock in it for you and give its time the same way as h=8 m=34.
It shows h=1 m=24
